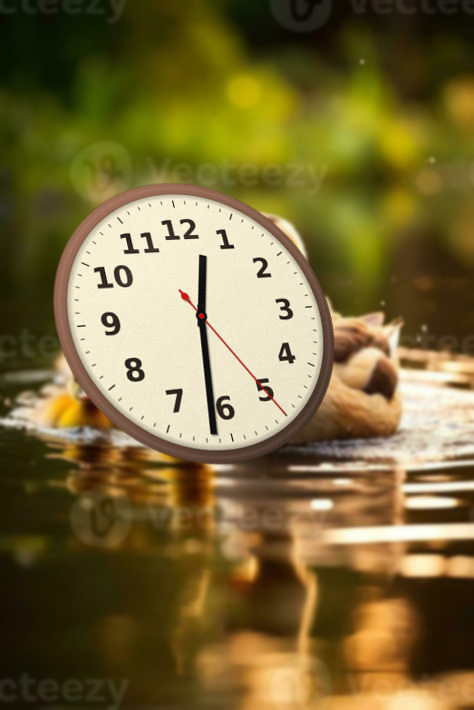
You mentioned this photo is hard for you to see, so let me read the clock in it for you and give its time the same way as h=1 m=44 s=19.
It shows h=12 m=31 s=25
